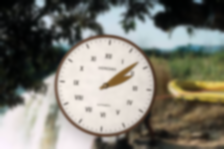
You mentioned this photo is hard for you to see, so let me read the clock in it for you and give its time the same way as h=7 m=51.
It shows h=2 m=8
